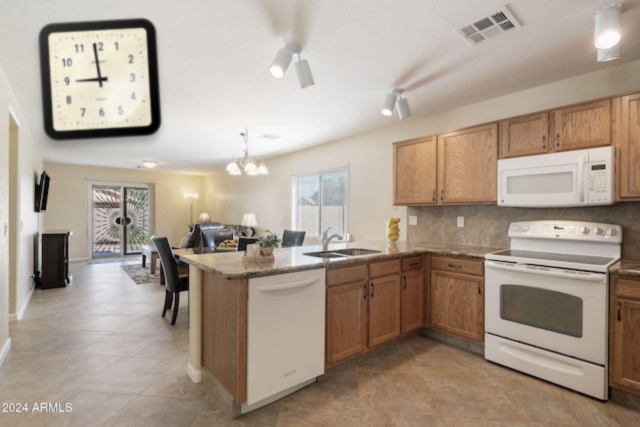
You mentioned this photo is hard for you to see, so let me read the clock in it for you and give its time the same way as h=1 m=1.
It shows h=8 m=59
